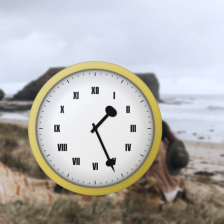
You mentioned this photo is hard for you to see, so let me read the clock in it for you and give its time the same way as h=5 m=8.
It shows h=1 m=26
